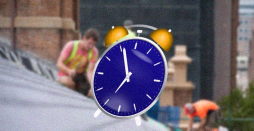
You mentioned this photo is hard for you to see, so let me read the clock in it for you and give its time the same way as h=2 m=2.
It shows h=6 m=56
